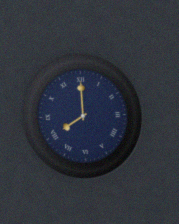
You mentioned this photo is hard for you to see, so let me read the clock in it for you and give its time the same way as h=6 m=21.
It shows h=8 m=0
